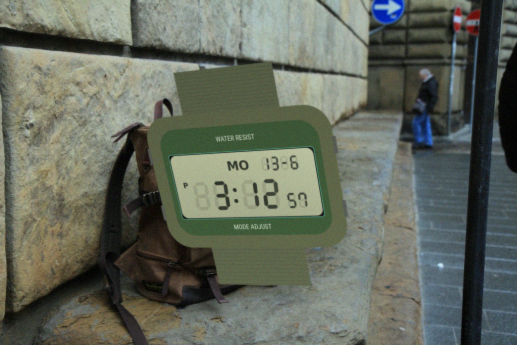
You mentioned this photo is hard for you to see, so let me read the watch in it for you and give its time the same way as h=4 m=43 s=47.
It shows h=3 m=12 s=57
